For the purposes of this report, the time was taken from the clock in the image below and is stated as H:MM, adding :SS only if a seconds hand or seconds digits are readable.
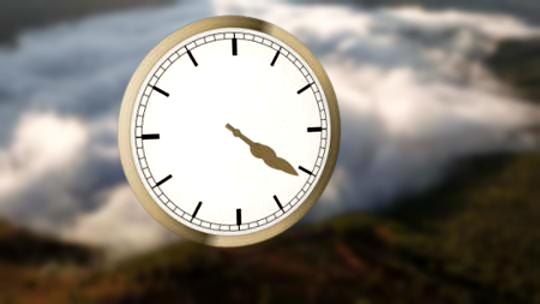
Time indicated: 4:21
